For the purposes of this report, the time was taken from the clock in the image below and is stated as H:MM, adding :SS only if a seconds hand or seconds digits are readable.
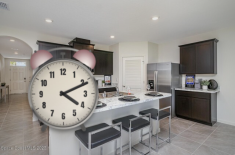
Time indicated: 4:11
